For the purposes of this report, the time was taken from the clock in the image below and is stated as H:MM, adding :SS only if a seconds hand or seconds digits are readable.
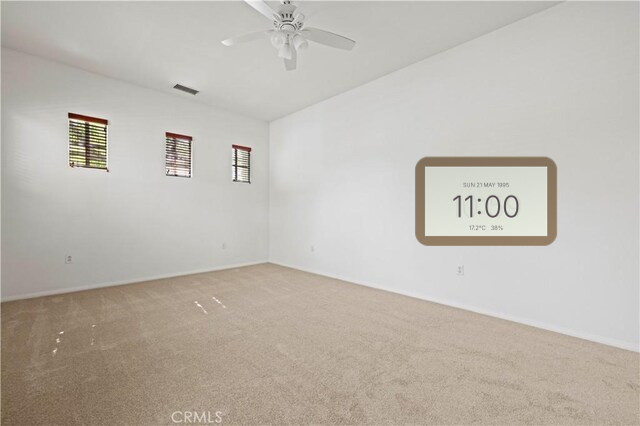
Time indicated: 11:00
